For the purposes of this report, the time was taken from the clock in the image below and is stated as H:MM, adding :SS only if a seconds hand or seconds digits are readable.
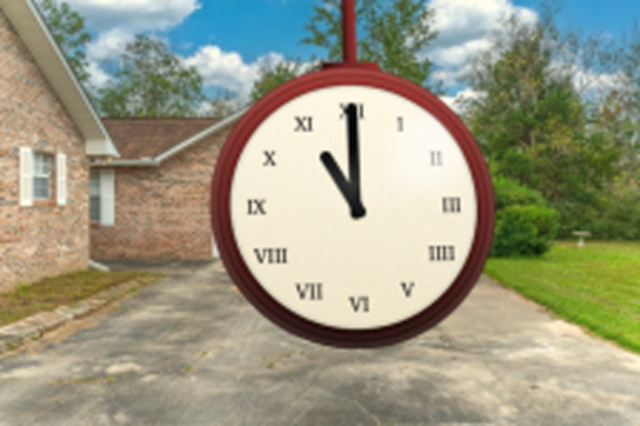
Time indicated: 11:00
